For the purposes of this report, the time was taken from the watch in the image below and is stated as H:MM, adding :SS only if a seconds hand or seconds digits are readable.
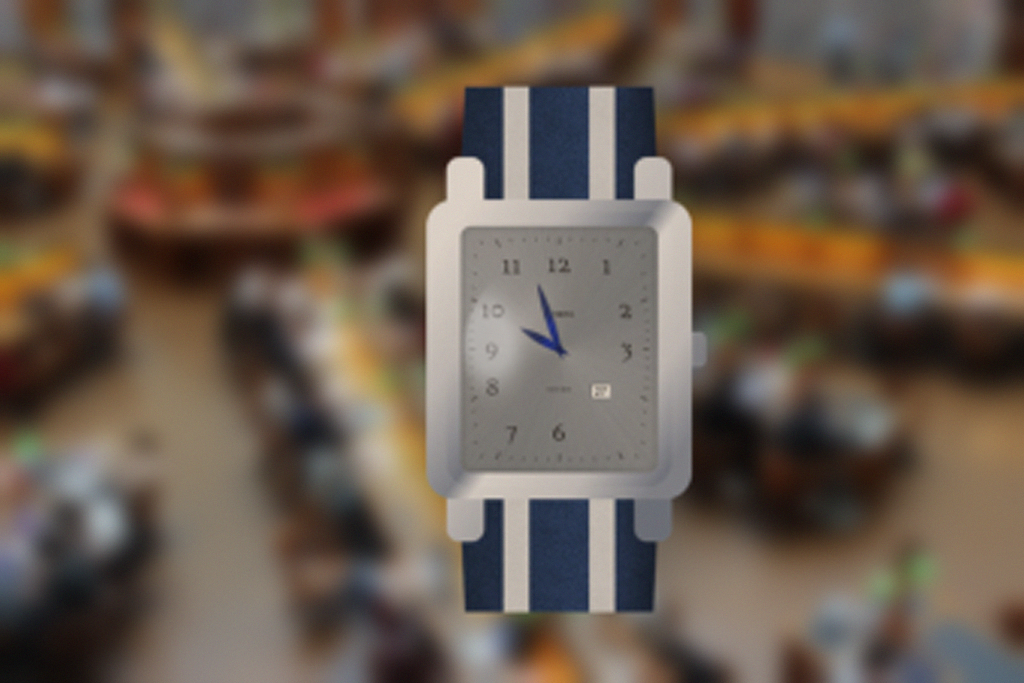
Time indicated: 9:57
